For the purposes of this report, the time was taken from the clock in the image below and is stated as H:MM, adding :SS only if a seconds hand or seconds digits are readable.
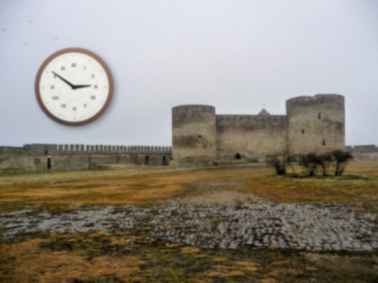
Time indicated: 2:51
